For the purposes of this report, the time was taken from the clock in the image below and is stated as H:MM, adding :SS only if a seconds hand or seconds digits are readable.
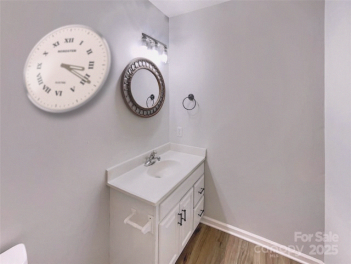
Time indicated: 3:20
